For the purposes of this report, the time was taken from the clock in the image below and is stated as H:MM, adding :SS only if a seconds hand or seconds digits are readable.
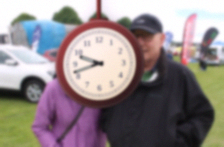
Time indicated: 9:42
